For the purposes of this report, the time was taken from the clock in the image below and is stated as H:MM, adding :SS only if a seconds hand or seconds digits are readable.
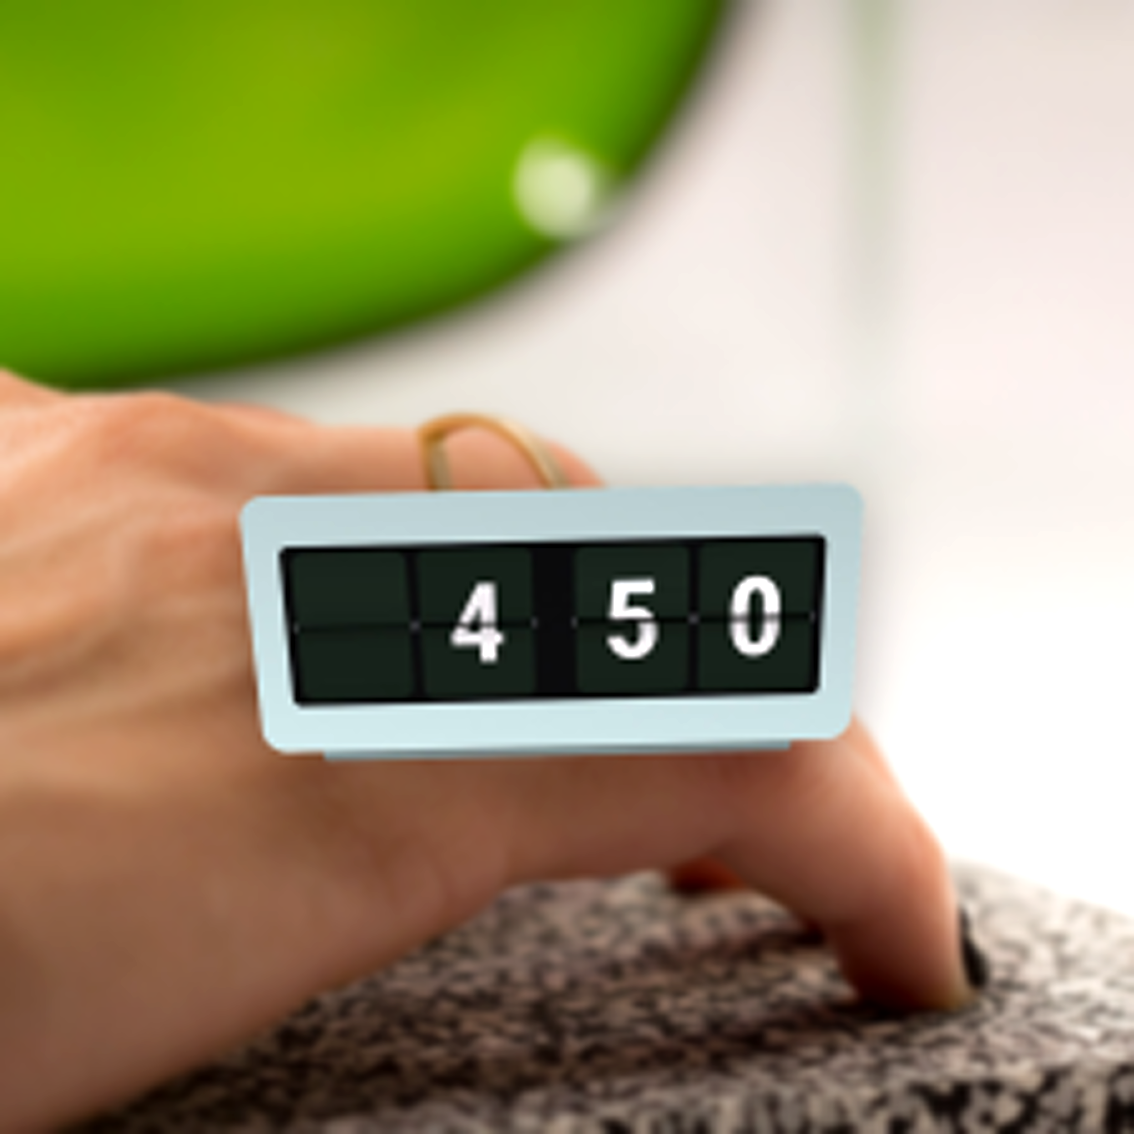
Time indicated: 4:50
